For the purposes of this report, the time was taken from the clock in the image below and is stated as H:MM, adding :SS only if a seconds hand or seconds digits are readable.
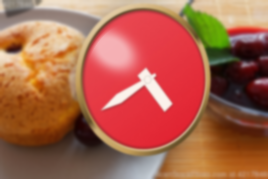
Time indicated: 4:40
